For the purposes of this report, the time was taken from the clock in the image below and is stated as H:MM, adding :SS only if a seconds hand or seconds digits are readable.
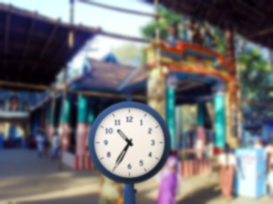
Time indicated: 10:35
